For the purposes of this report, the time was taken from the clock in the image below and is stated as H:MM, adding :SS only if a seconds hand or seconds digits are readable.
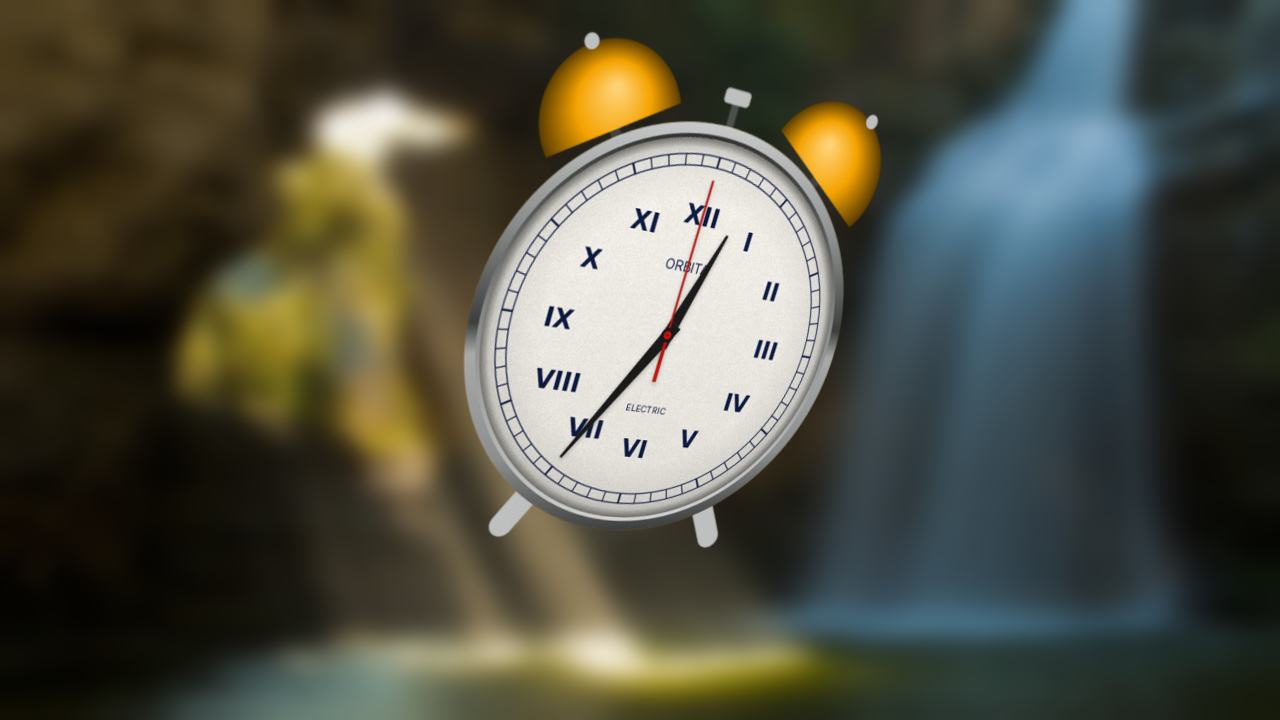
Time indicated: 12:35:00
